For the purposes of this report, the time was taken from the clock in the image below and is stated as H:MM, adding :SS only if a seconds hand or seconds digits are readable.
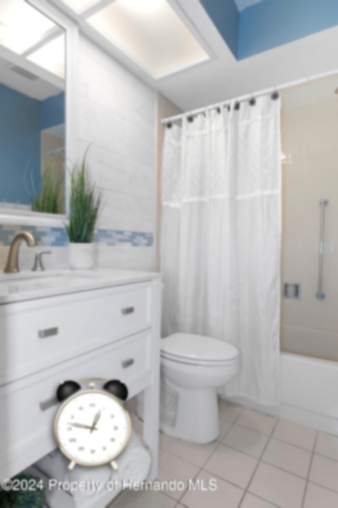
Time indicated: 12:47
